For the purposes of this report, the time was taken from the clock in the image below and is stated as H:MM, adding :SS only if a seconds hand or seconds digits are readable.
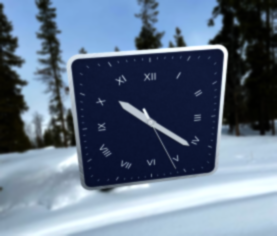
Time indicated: 10:21:26
